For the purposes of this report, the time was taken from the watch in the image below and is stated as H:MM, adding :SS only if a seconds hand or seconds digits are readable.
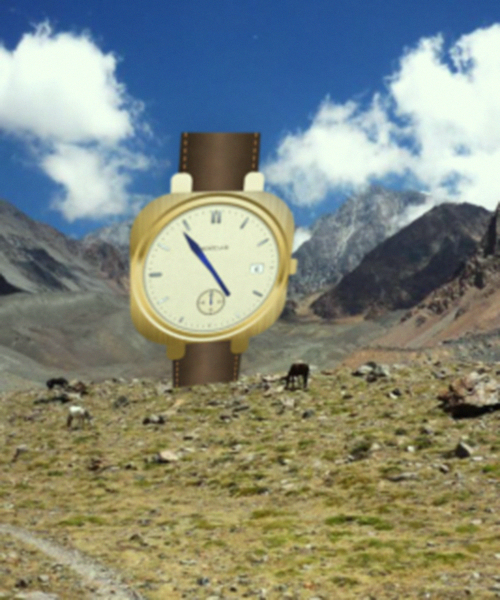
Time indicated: 4:54
